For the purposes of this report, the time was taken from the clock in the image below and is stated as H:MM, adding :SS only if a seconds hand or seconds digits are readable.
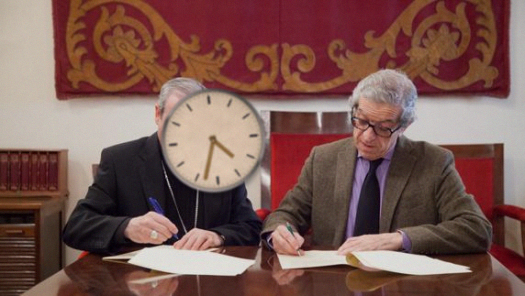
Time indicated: 4:33
